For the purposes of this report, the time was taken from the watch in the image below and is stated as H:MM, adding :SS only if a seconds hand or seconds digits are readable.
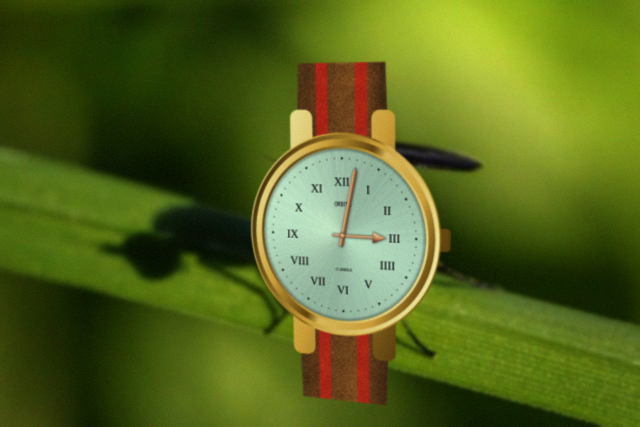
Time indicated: 3:02
